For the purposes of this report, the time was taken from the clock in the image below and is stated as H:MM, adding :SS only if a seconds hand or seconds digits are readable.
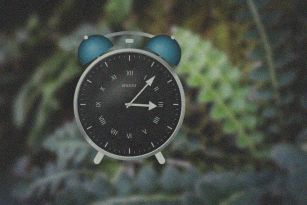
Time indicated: 3:07
